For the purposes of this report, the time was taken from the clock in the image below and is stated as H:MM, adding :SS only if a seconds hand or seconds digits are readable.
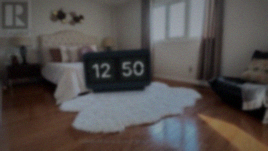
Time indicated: 12:50
